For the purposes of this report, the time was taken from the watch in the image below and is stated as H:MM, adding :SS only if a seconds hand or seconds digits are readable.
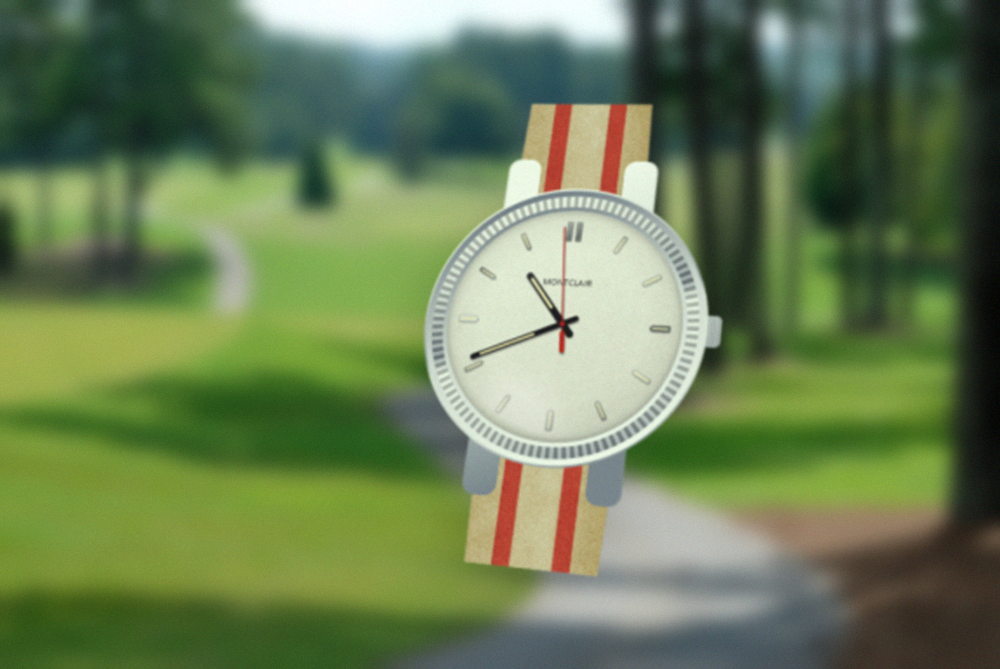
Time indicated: 10:40:59
